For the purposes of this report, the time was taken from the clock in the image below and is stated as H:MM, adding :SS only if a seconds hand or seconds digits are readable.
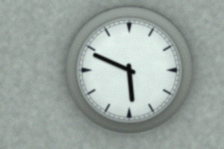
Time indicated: 5:49
